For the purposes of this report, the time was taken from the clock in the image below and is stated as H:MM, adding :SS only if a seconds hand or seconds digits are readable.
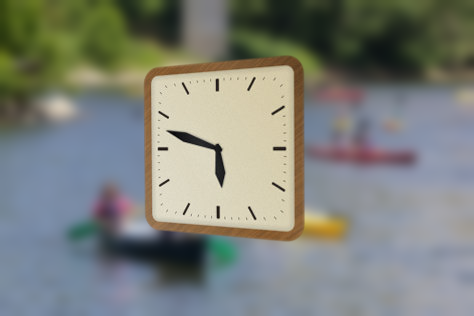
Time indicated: 5:48
